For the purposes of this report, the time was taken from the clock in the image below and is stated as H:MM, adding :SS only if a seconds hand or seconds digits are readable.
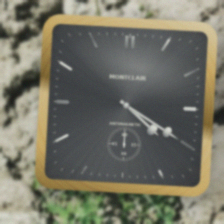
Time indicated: 4:20
